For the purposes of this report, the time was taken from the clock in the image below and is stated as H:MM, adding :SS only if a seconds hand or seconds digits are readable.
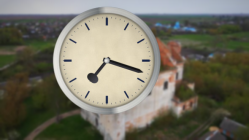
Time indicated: 7:18
